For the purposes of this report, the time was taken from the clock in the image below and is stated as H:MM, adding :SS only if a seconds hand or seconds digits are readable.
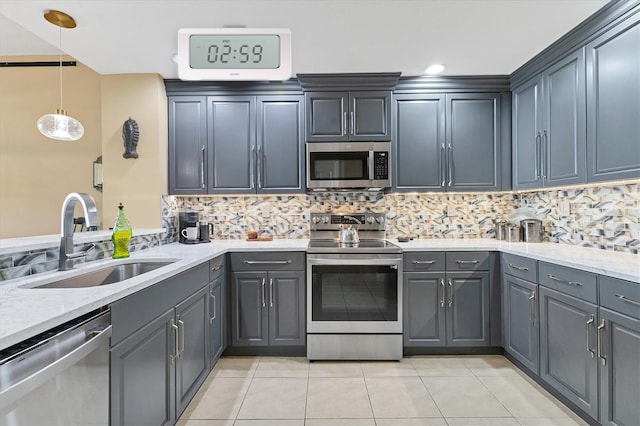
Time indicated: 2:59
